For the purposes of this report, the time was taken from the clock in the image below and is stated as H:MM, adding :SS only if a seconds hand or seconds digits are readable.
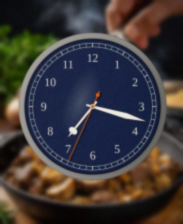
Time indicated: 7:17:34
